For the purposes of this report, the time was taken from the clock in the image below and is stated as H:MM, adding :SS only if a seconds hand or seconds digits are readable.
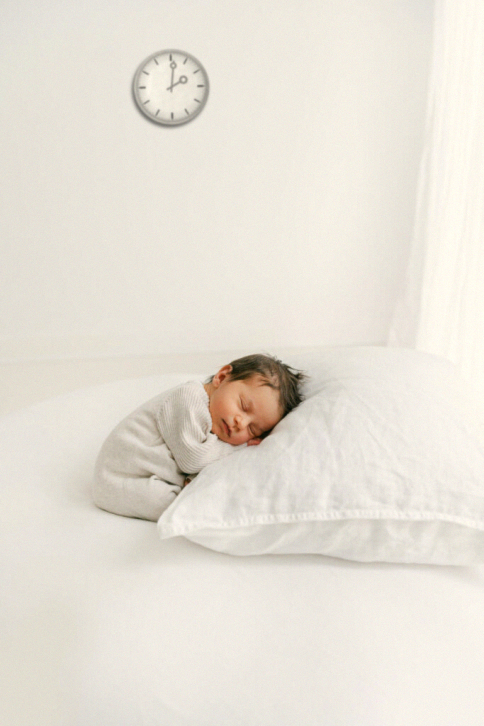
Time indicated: 2:01
